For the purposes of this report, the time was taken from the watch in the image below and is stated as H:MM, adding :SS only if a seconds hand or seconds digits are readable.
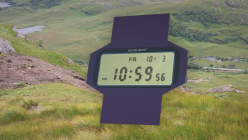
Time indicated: 10:59:56
